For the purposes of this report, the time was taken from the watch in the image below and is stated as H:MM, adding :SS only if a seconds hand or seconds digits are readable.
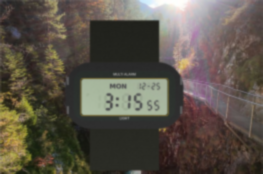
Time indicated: 3:15:55
